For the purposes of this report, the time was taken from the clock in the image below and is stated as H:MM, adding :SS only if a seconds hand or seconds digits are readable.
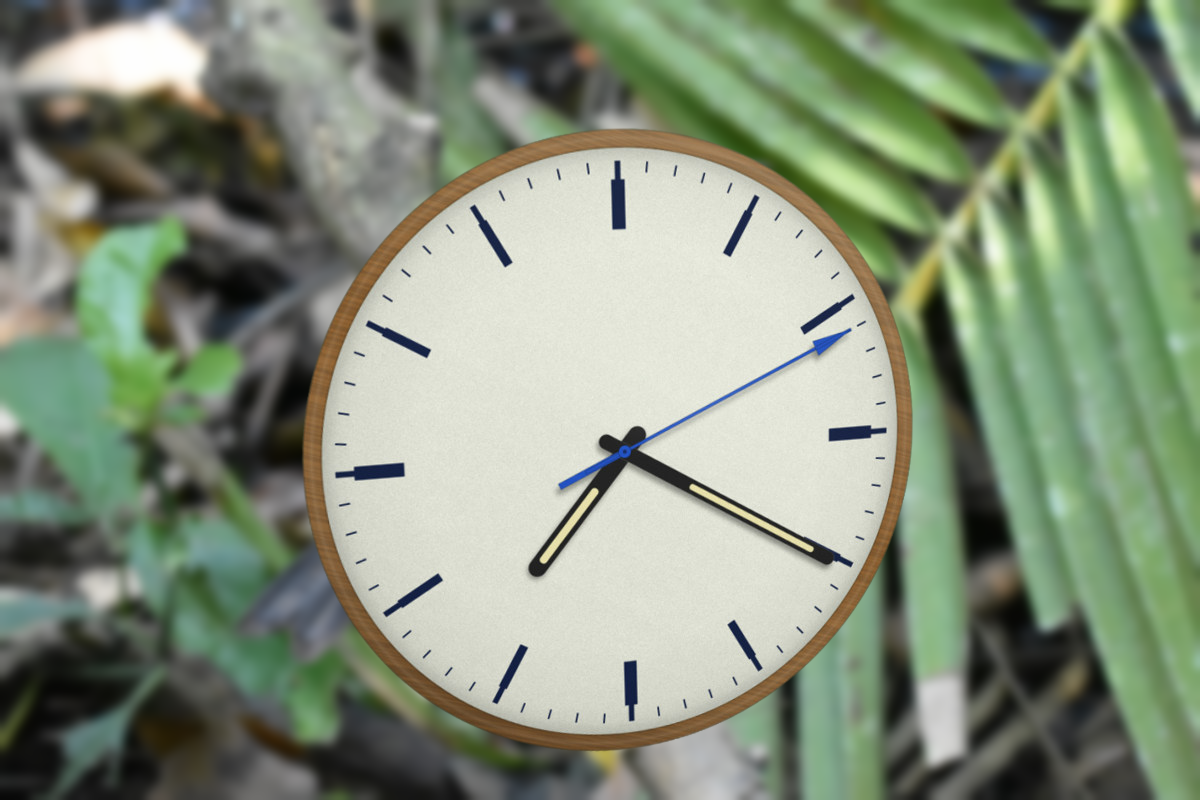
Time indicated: 7:20:11
